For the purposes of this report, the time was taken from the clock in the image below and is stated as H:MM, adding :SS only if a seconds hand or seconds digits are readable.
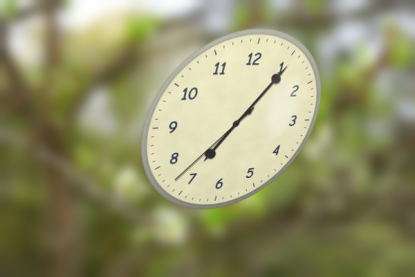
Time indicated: 7:05:37
